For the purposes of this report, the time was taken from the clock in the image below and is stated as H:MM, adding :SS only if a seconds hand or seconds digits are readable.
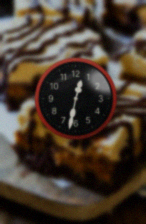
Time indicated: 12:32
